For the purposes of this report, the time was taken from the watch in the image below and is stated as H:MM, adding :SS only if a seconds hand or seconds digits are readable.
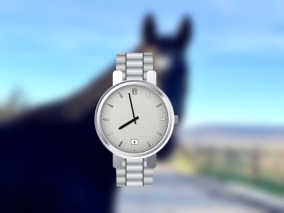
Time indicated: 7:58
